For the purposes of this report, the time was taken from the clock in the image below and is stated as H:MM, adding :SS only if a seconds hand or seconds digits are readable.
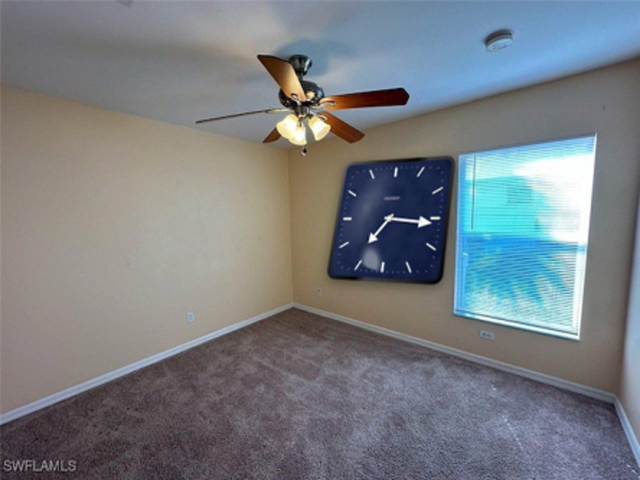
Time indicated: 7:16
